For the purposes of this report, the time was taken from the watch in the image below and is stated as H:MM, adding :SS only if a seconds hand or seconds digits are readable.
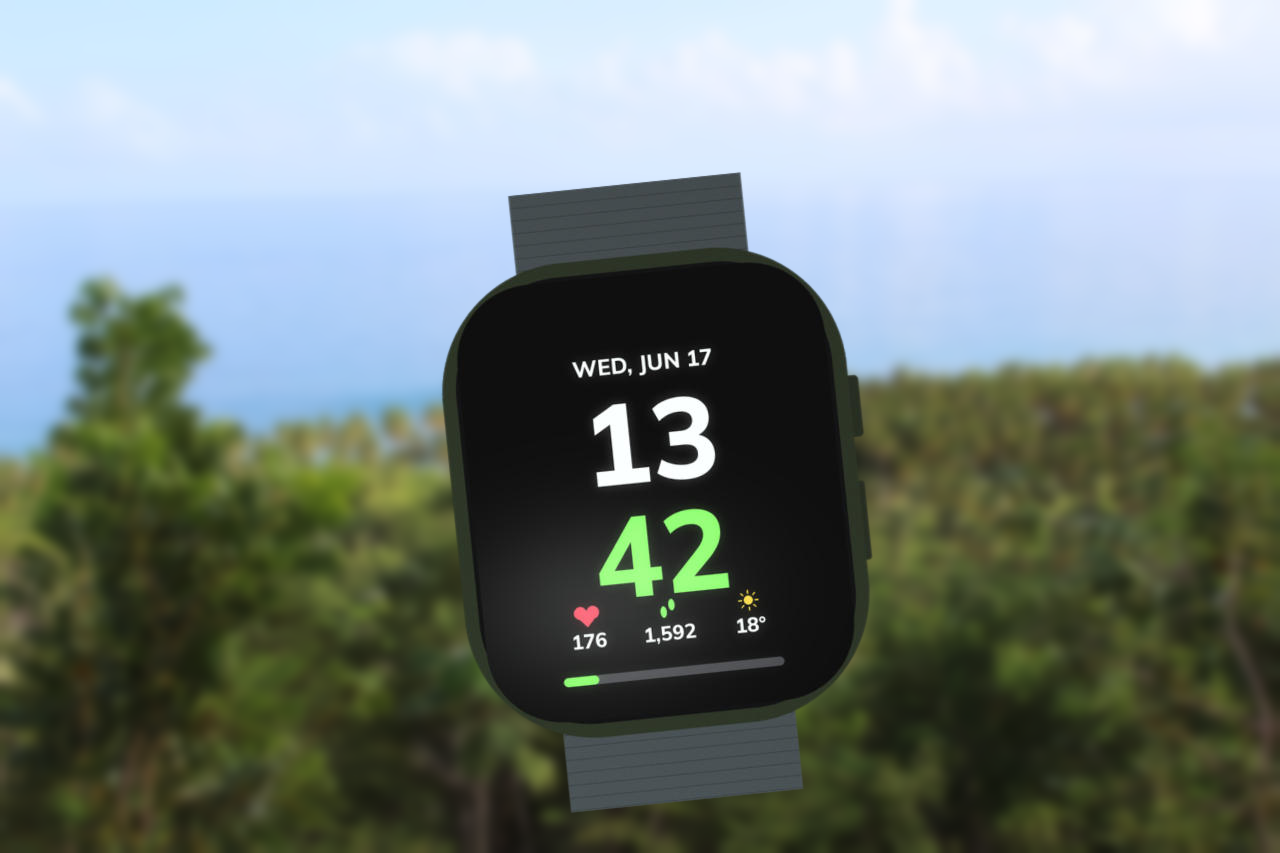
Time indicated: 13:42
